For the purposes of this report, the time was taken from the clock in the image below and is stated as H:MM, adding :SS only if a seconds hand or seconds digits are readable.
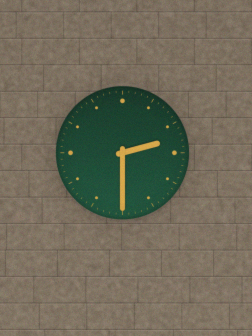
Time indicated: 2:30
